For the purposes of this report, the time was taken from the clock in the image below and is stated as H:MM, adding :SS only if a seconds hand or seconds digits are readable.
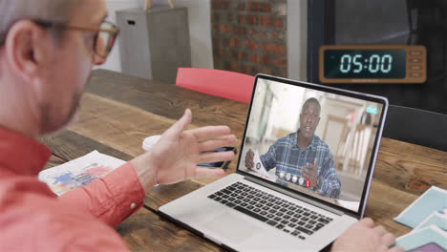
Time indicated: 5:00
